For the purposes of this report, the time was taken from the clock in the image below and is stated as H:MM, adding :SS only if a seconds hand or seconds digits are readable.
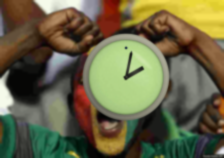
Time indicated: 2:02
